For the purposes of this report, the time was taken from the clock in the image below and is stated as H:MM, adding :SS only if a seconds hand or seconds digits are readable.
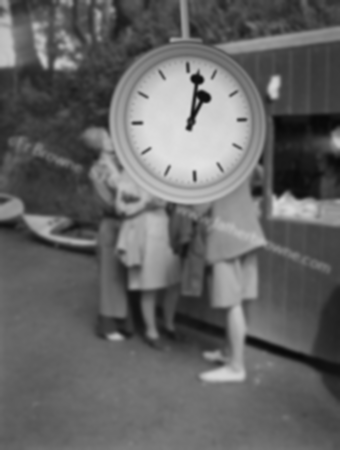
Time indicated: 1:02
